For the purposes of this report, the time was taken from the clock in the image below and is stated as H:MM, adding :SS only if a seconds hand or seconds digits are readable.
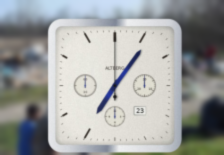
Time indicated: 7:06
